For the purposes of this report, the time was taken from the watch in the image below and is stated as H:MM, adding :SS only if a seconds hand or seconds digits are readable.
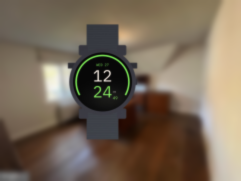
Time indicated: 12:24
